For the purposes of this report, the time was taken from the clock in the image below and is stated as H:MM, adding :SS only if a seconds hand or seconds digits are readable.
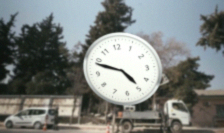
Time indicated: 4:49
